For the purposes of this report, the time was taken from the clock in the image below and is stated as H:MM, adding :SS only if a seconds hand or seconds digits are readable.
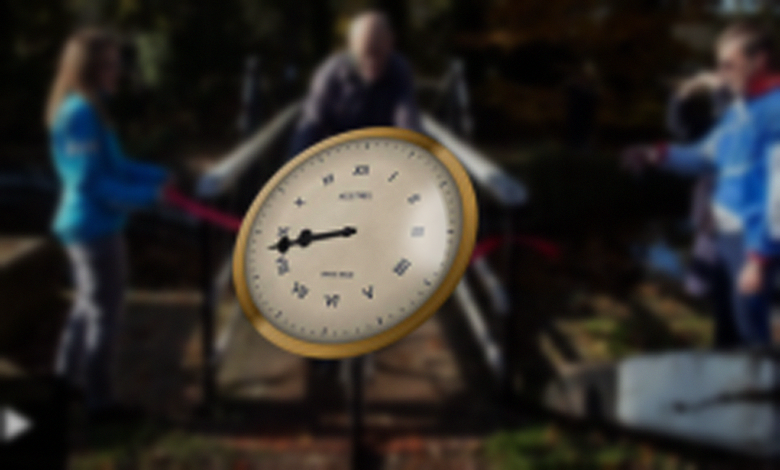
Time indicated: 8:43
